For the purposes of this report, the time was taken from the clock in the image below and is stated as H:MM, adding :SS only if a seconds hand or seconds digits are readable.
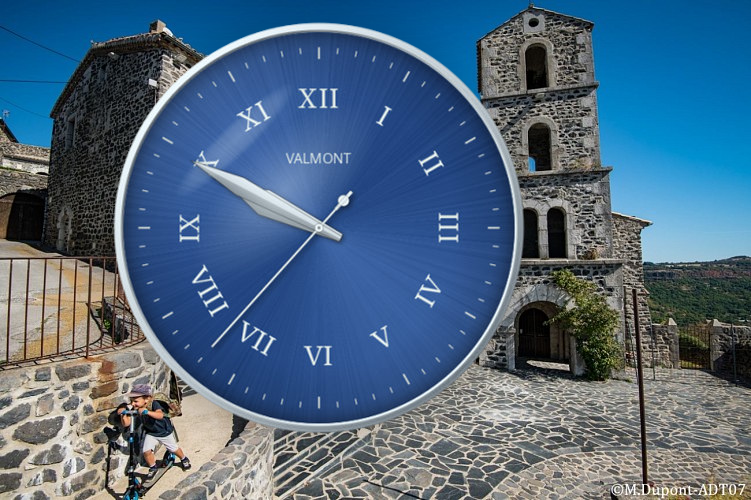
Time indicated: 9:49:37
